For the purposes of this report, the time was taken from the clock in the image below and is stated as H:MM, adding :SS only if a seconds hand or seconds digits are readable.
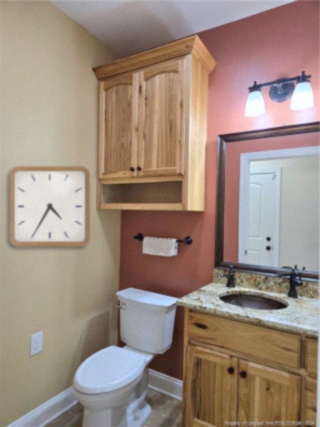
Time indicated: 4:35
